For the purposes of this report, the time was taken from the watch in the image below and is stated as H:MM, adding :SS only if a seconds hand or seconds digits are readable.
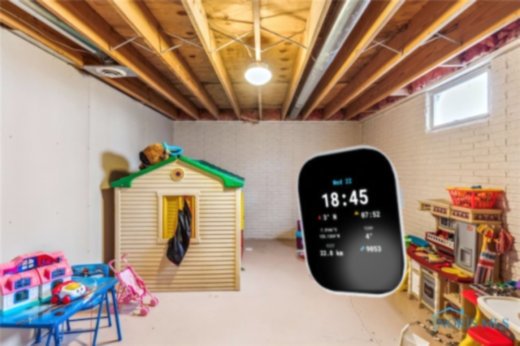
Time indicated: 18:45
